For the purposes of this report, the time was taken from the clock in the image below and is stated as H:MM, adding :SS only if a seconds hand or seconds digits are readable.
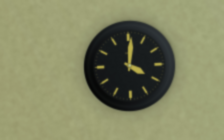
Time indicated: 4:01
